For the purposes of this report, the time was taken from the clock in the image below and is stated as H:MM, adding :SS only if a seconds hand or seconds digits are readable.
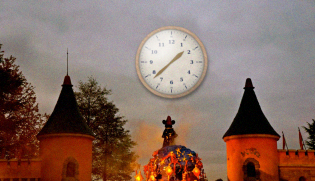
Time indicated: 1:38
